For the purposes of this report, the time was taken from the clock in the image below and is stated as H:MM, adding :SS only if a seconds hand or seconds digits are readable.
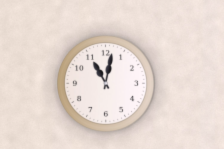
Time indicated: 11:02
